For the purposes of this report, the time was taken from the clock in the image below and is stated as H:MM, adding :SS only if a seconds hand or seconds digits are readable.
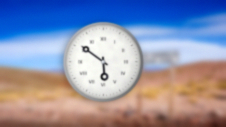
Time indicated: 5:51
